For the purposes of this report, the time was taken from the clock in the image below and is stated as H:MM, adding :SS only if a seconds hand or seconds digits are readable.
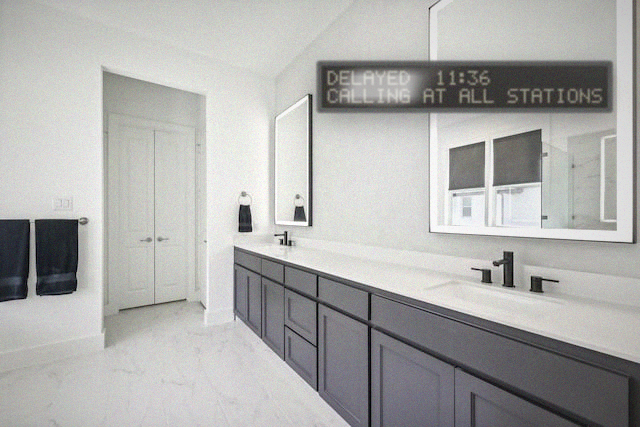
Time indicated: 11:36
